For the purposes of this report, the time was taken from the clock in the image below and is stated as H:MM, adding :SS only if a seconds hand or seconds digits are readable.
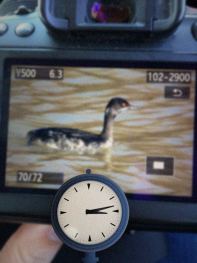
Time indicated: 3:13
